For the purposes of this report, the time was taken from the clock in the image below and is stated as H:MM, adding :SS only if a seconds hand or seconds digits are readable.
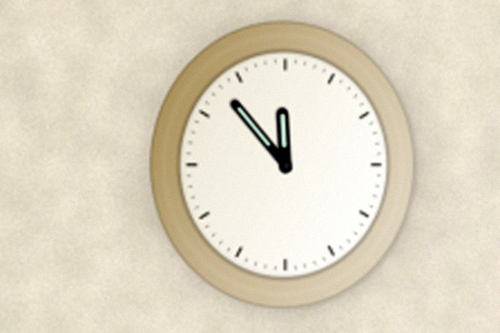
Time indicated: 11:53
